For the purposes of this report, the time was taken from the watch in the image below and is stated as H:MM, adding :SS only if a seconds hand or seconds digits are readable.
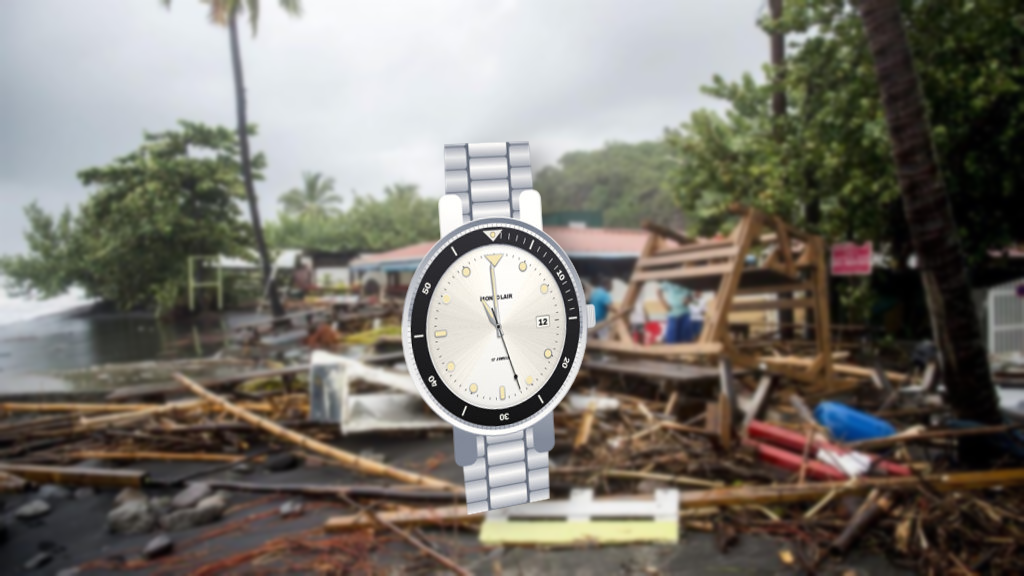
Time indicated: 10:59:27
